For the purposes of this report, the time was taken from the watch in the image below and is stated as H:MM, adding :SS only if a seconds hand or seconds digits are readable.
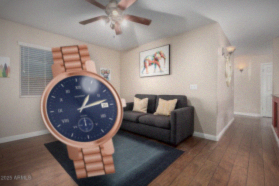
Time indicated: 1:13
